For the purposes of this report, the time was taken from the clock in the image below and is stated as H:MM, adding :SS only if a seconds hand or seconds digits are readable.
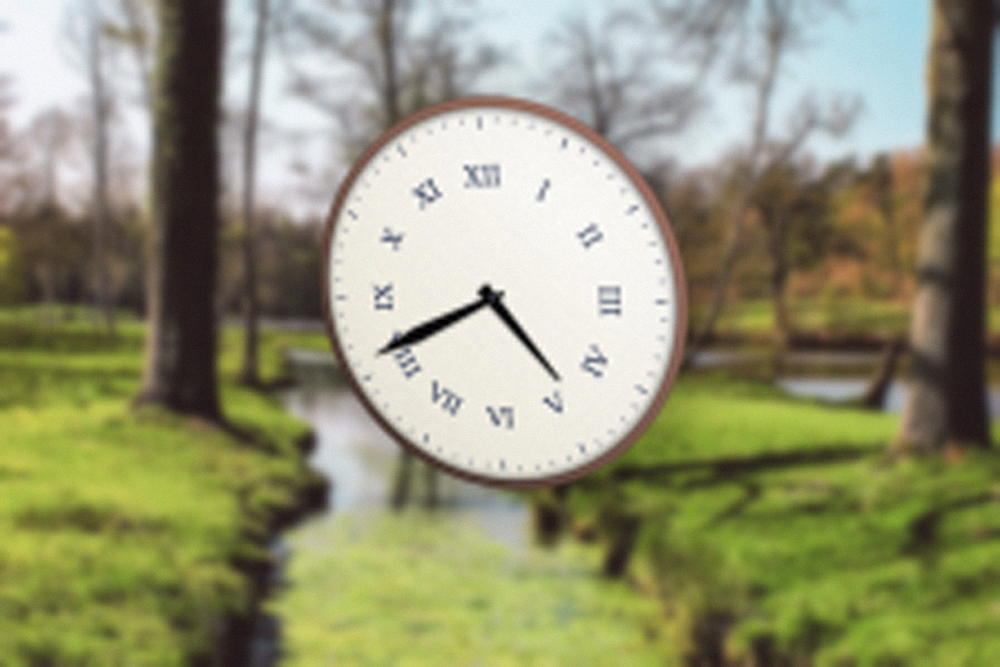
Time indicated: 4:41
